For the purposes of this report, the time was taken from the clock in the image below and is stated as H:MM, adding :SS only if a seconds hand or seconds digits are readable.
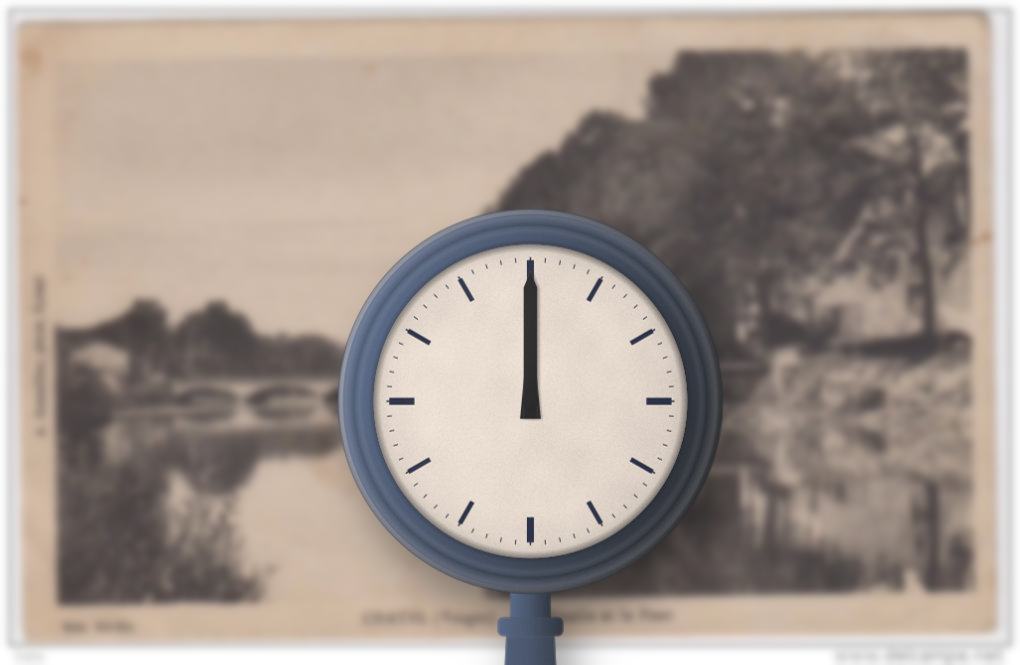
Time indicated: 12:00
